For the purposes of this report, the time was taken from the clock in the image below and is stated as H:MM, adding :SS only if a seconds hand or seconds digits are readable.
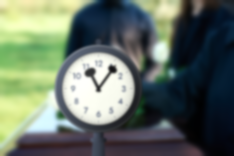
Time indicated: 11:06
